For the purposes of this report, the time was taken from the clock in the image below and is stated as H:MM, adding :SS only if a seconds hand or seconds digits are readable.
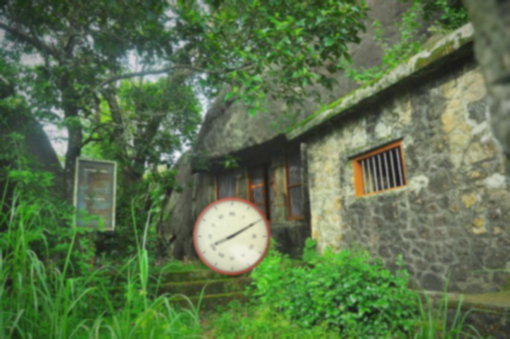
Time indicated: 8:10
